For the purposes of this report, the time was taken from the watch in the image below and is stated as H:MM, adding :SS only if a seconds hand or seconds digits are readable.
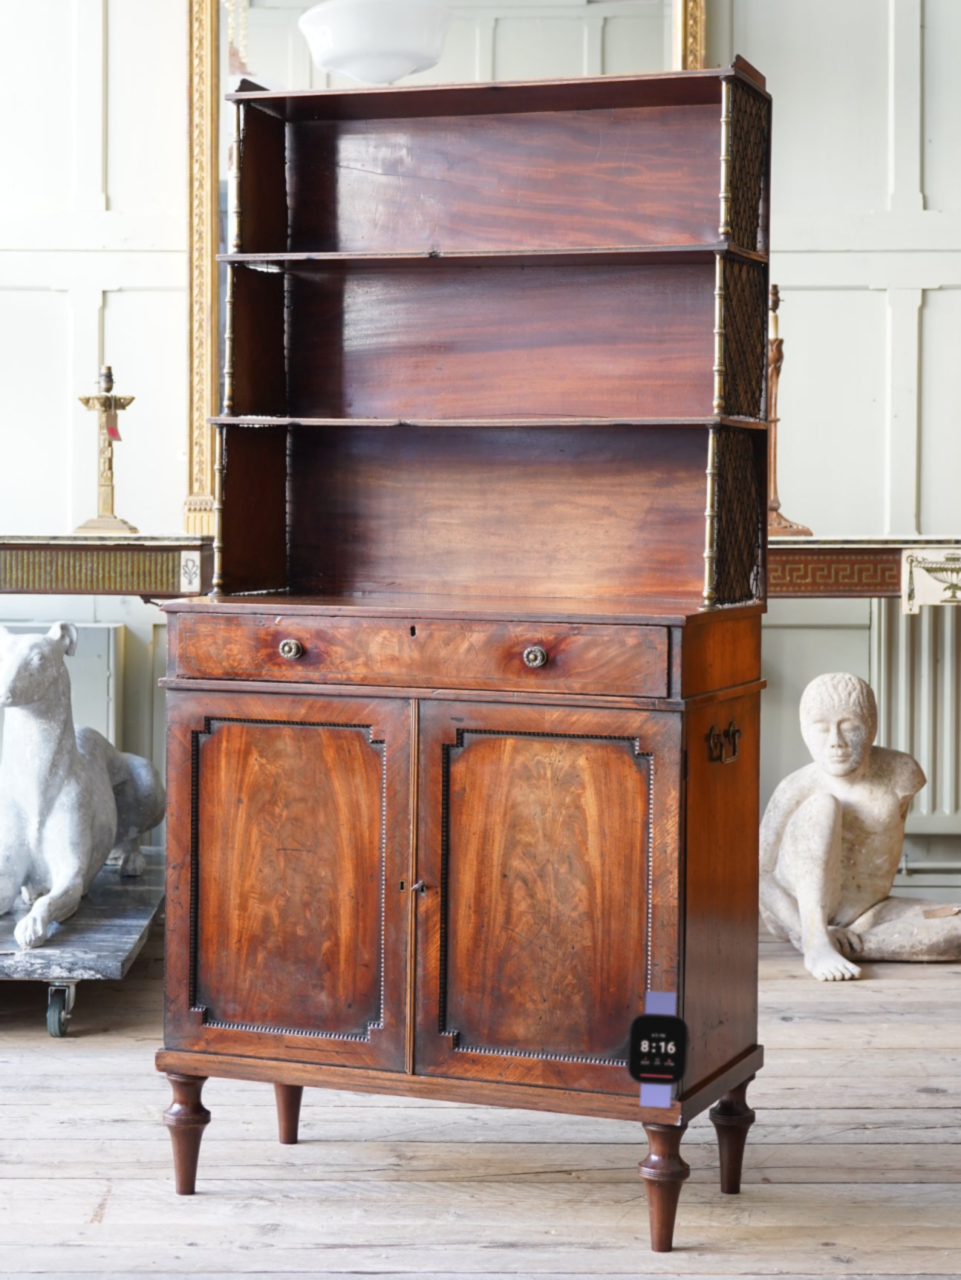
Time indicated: 8:16
